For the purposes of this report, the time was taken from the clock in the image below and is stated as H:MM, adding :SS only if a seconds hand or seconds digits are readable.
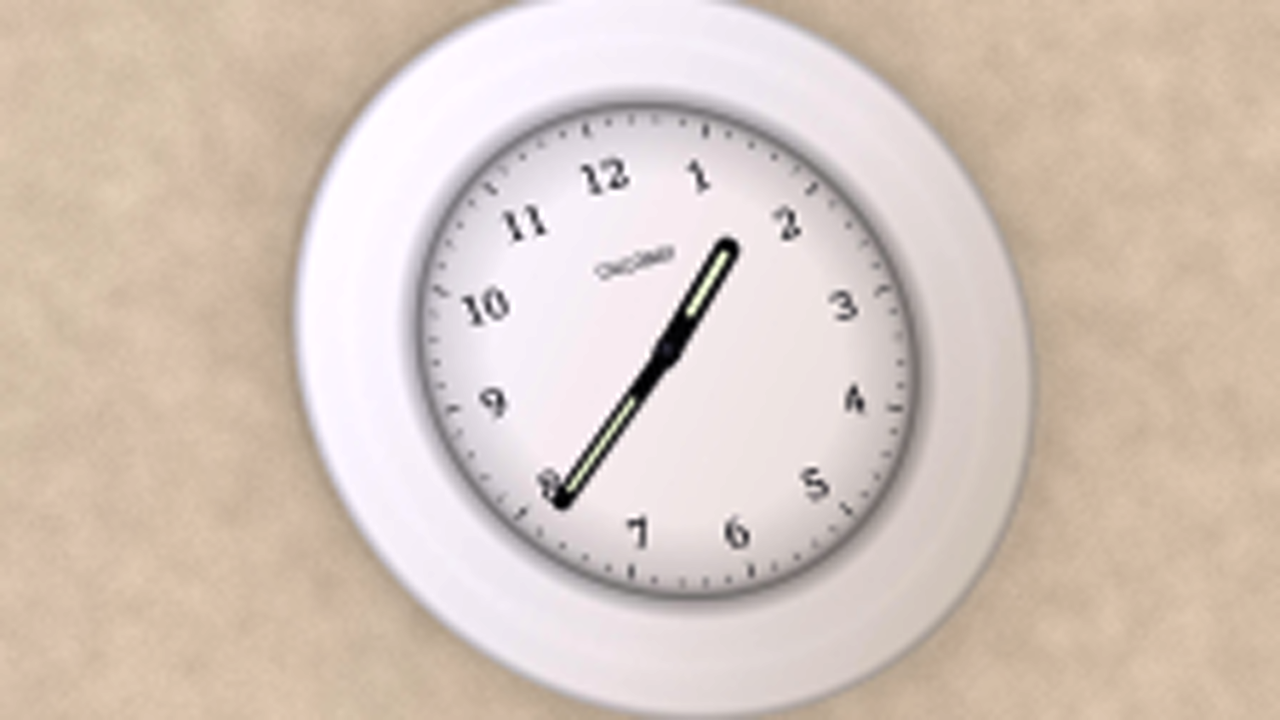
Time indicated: 1:39
